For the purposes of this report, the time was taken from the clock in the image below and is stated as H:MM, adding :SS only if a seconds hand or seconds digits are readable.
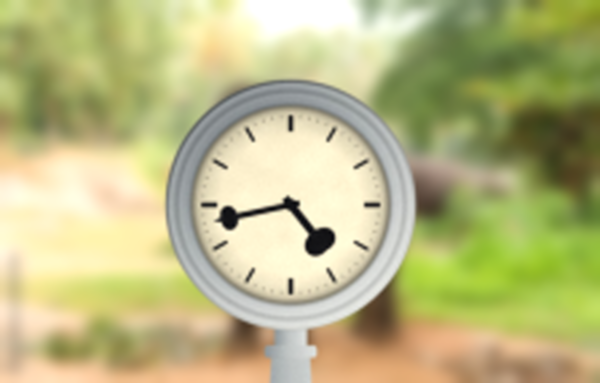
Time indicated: 4:43
